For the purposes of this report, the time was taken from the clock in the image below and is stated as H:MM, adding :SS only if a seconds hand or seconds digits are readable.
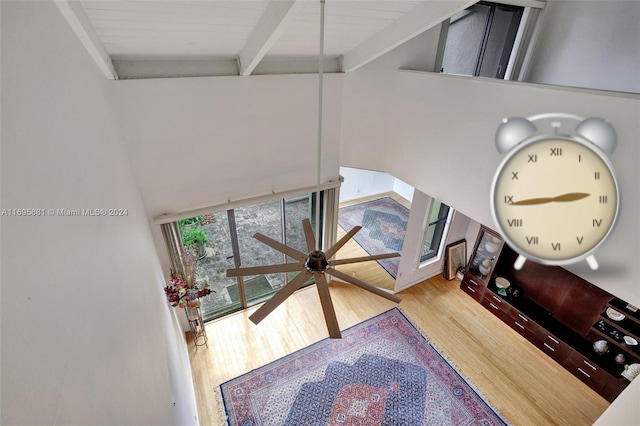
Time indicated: 2:44
